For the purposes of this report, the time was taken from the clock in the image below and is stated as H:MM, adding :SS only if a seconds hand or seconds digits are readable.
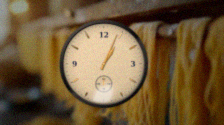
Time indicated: 1:04
